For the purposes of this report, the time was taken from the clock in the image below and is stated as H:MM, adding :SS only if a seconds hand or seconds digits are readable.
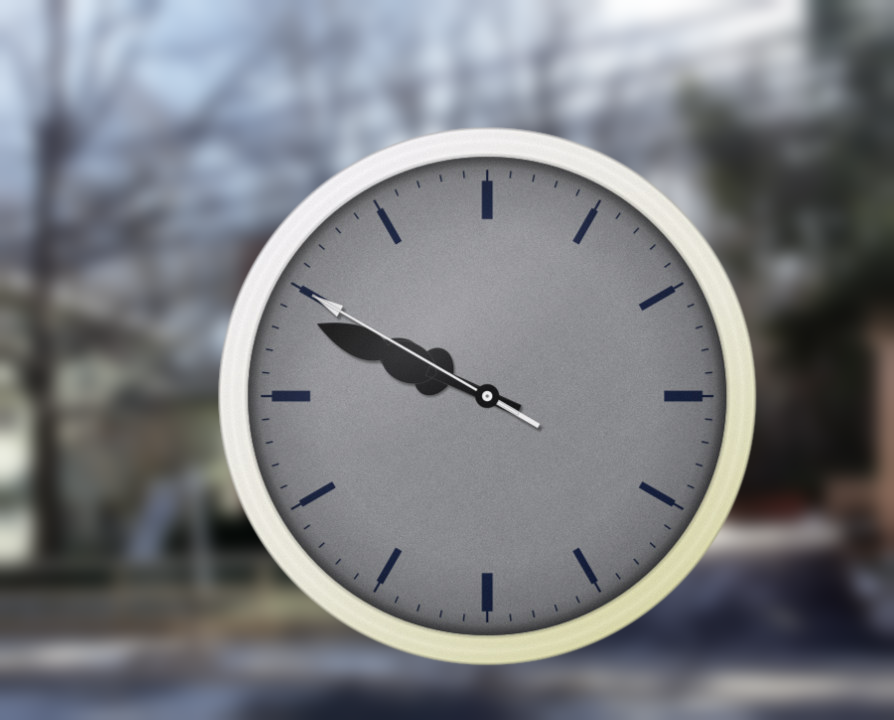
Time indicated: 9:48:50
